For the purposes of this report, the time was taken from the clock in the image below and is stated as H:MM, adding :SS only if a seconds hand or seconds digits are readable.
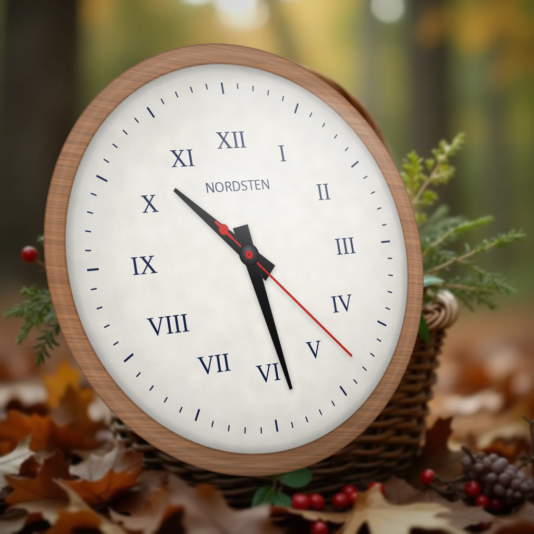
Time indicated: 10:28:23
